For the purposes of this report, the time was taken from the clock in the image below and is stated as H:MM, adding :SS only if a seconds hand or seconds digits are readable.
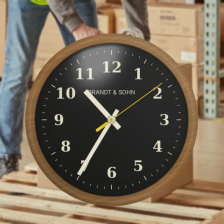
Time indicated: 10:35:09
